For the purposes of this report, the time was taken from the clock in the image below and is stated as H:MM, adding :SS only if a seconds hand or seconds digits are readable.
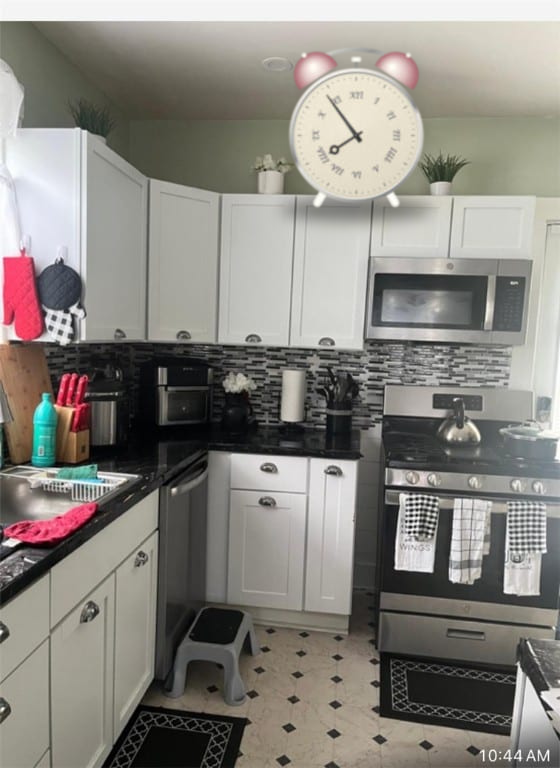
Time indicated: 7:54
